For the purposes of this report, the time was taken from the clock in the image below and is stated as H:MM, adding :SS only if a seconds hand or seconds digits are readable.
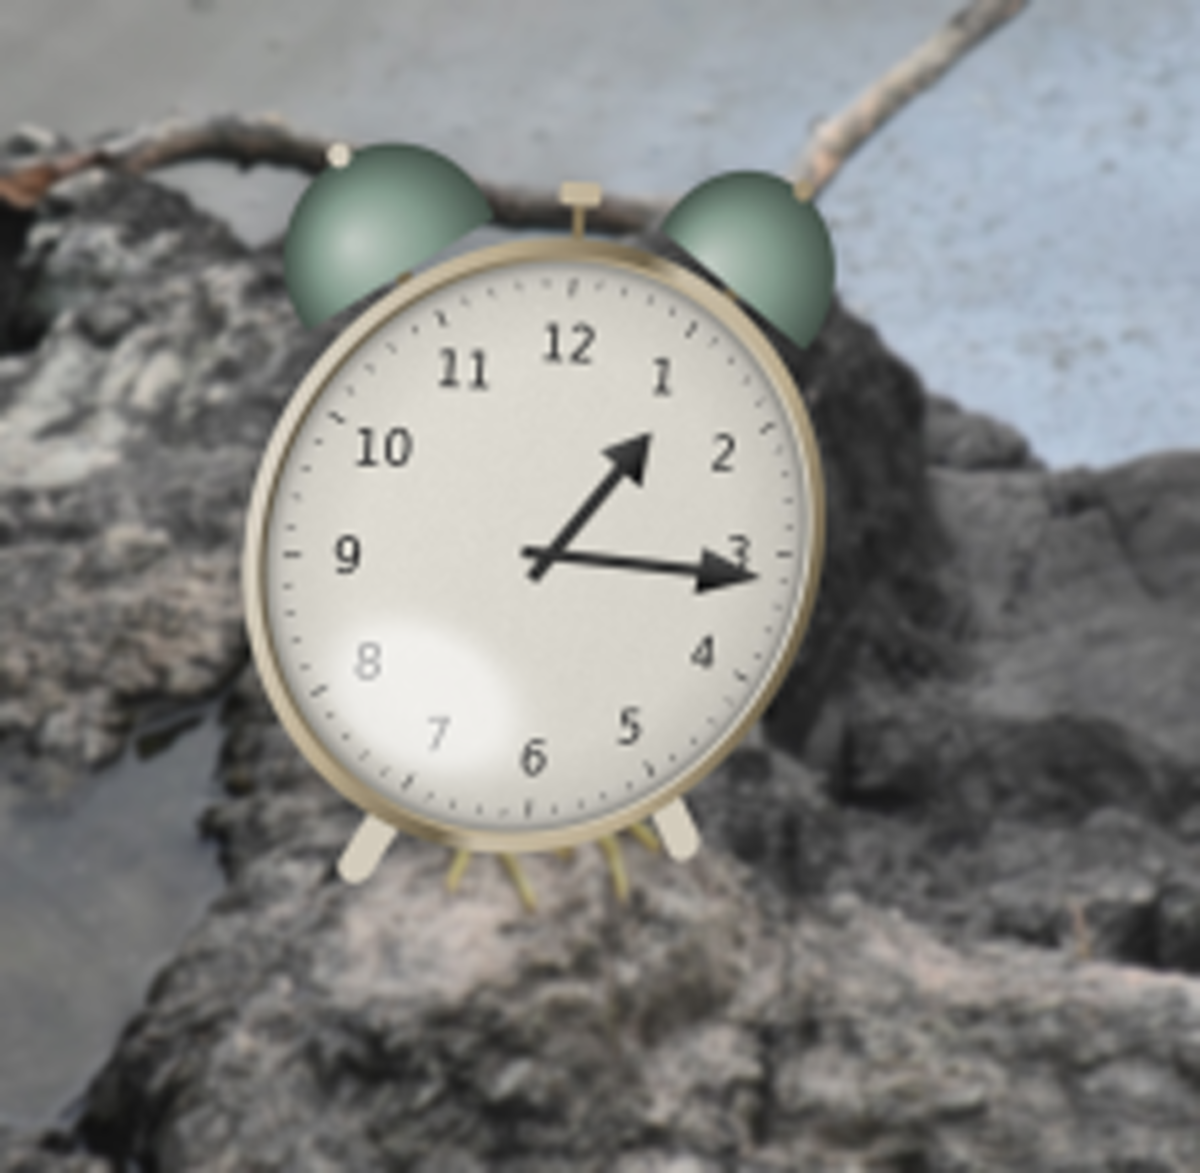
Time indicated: 1:16
